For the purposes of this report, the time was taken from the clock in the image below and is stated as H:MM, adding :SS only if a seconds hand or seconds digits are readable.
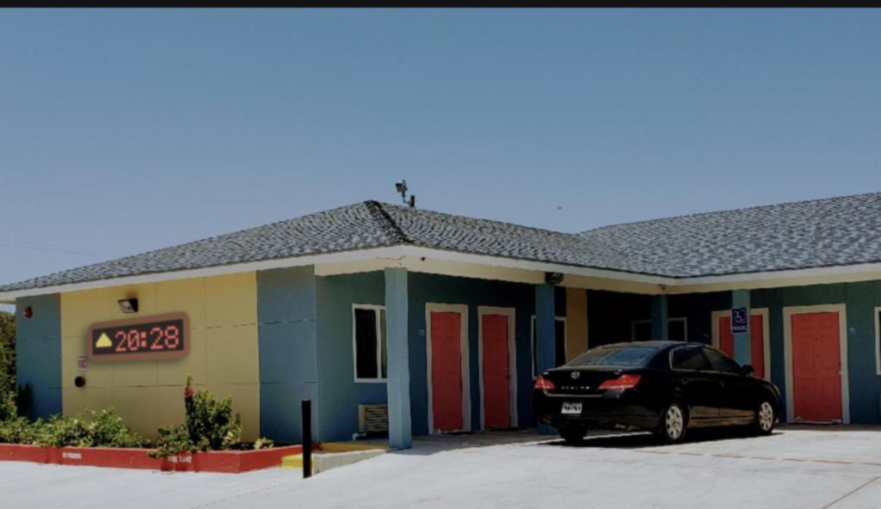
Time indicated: 20:28
